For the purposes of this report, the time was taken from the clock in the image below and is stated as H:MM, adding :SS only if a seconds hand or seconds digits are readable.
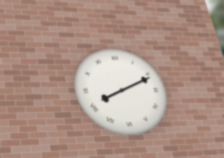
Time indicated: 8:11
